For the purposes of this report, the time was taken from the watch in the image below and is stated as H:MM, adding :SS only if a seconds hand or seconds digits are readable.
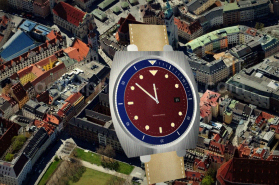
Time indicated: 11:52
